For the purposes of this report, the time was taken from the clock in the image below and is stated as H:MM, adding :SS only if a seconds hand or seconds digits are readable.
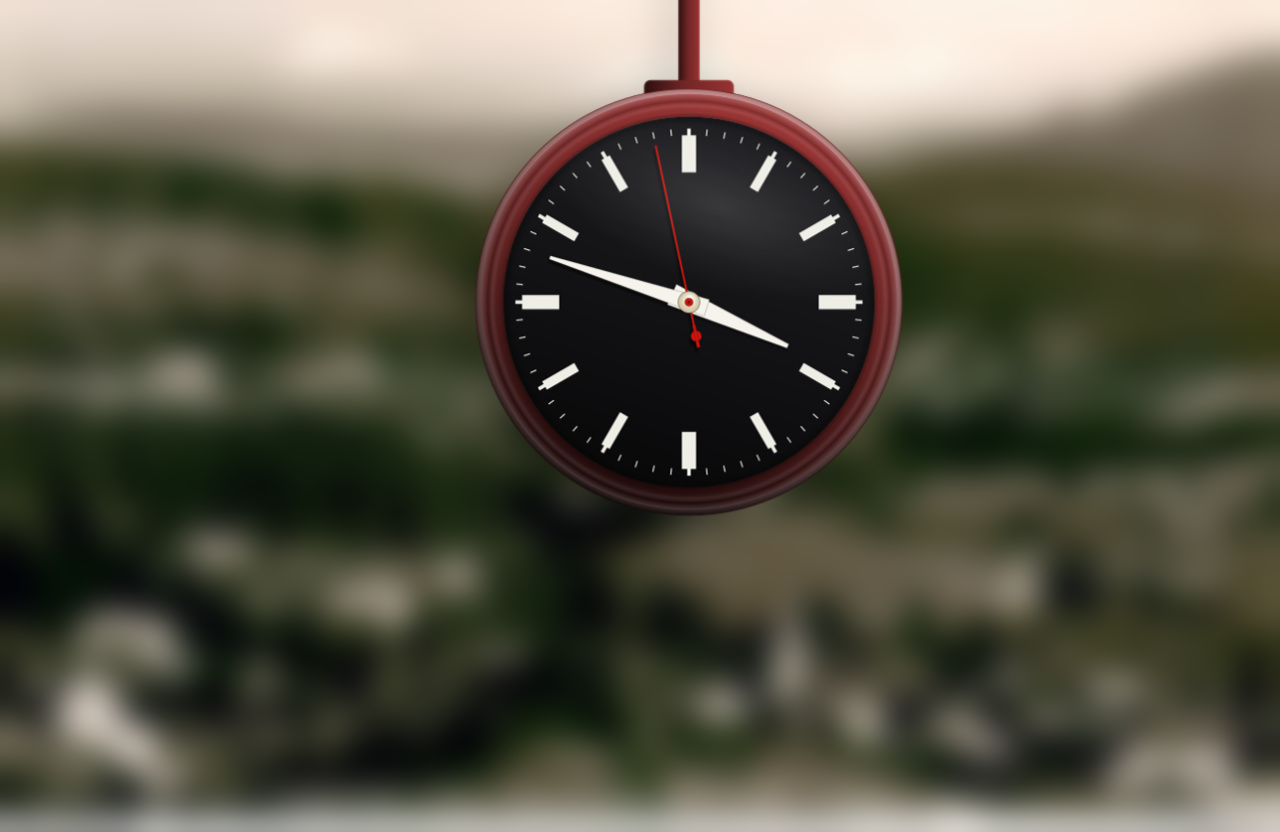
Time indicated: 3:47:58
